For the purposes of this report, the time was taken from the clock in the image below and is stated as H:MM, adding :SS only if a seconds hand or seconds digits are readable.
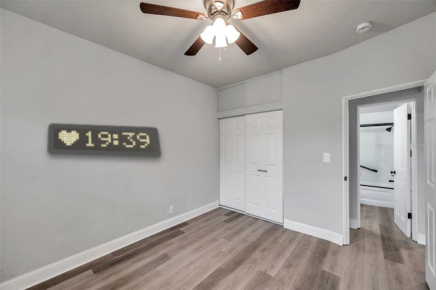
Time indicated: 19:39
